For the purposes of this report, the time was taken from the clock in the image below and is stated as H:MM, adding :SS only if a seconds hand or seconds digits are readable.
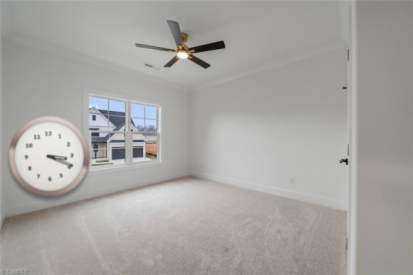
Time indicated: 3:19
